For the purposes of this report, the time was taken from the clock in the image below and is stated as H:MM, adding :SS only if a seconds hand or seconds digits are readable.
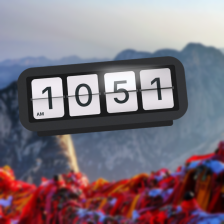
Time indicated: 10:51
